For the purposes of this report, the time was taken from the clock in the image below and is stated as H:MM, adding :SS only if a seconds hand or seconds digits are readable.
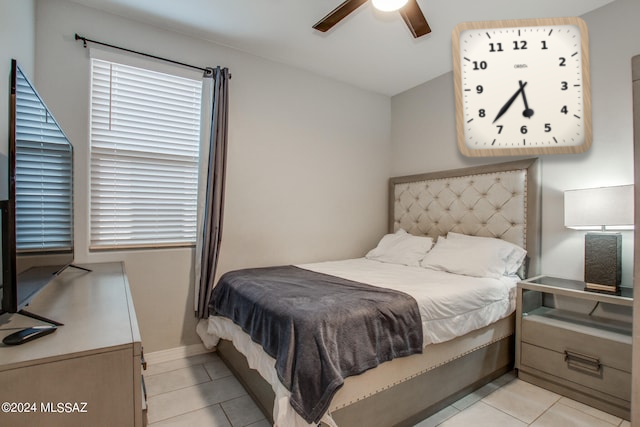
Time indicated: 5:37
